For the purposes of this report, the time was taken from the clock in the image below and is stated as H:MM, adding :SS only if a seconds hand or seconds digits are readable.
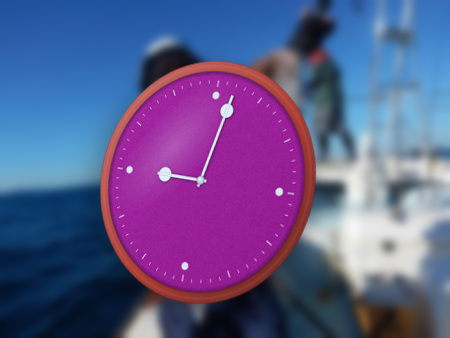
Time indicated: 9:02
